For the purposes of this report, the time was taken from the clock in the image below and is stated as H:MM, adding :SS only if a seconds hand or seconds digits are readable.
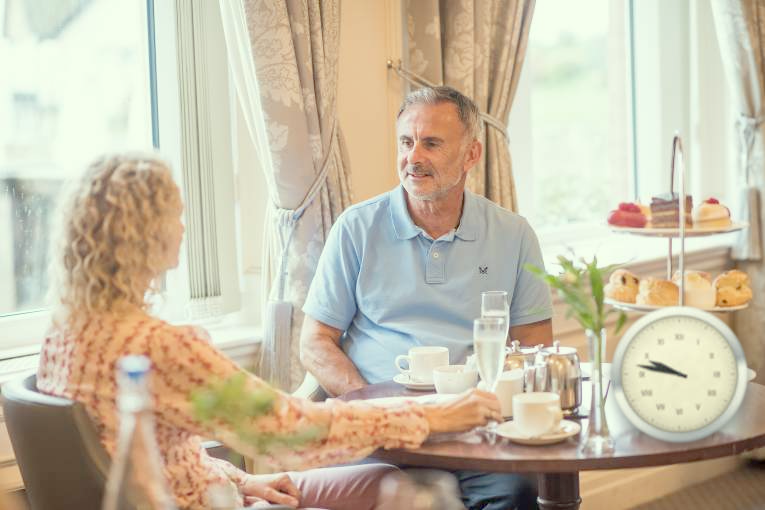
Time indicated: 9:47
